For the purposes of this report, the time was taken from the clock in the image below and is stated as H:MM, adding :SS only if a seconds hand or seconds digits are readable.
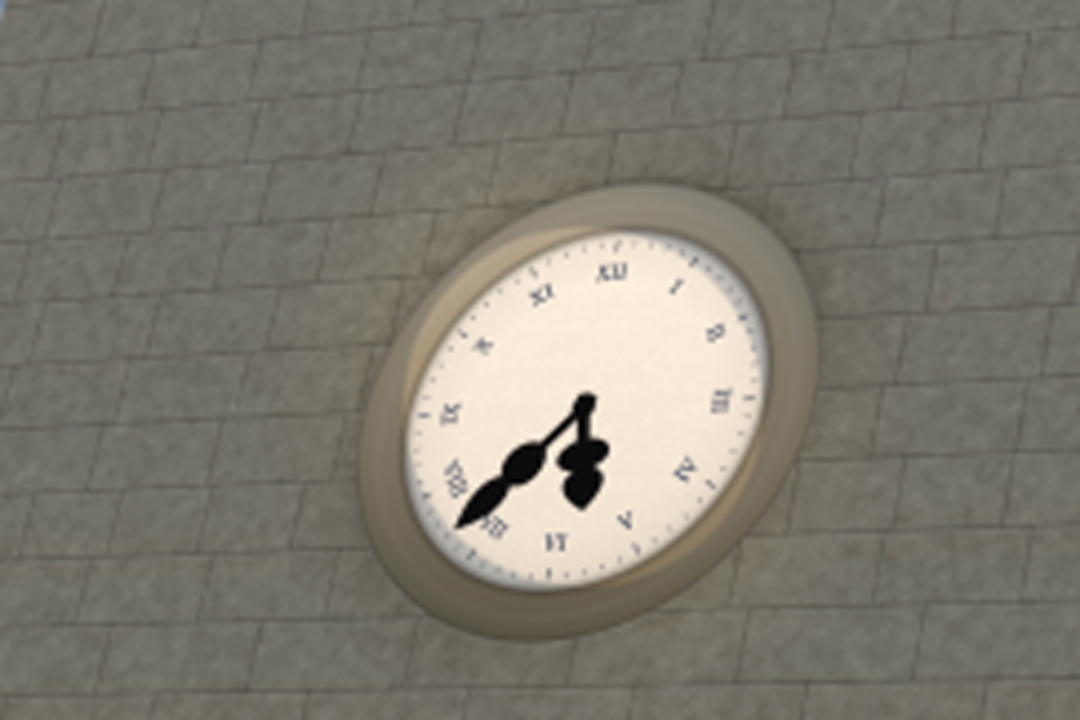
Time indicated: 5:37
